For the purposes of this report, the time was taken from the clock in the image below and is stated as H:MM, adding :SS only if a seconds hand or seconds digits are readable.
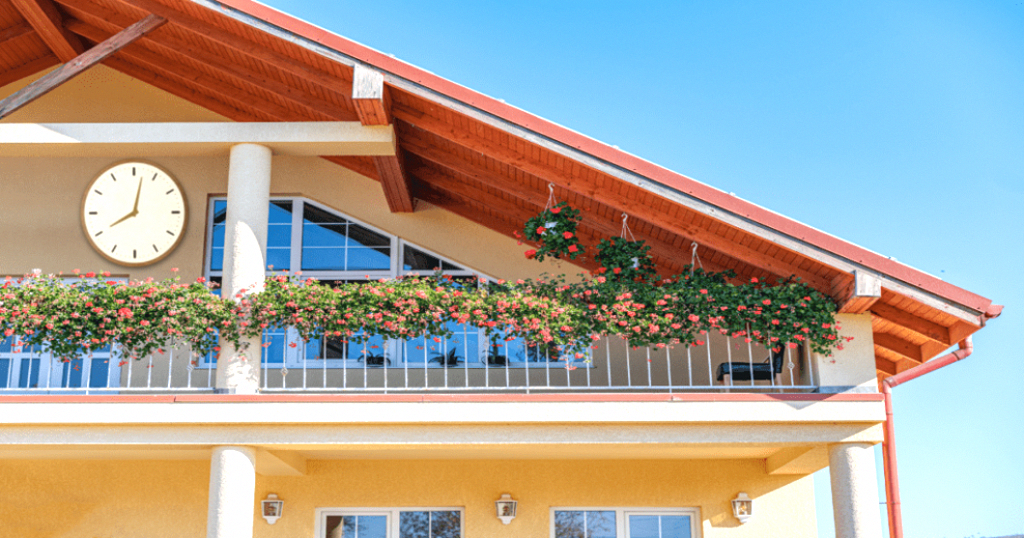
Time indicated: 8:02
